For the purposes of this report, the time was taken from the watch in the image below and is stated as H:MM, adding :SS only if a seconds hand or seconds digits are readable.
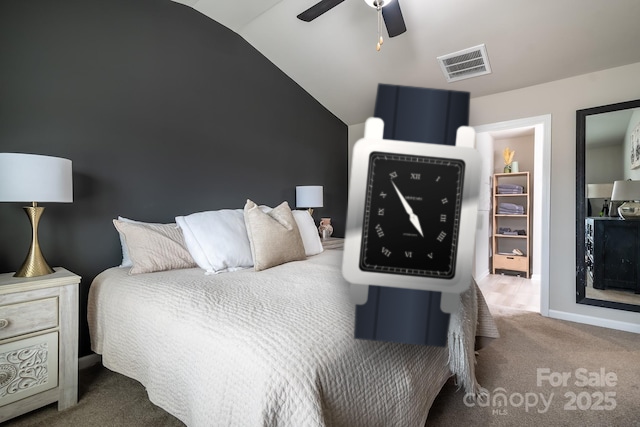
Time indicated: 4:54
